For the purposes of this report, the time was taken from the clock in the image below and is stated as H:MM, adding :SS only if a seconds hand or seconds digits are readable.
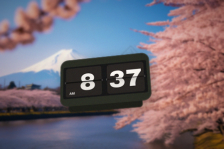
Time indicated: 8:37
